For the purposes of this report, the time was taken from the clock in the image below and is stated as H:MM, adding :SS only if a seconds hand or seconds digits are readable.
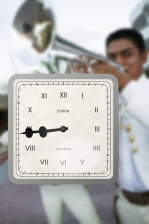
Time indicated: 8:44
